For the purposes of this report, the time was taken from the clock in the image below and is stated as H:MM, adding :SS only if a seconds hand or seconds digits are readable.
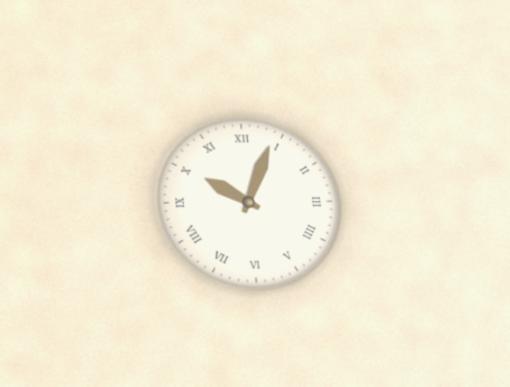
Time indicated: 10:04
